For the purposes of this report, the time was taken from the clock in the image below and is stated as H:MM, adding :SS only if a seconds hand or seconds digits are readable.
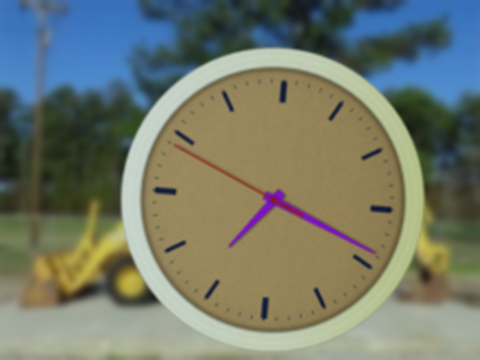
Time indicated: 7:18:49
